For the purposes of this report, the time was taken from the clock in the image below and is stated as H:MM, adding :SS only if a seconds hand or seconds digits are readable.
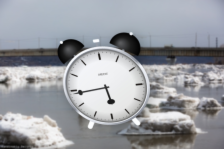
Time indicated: 5:44
